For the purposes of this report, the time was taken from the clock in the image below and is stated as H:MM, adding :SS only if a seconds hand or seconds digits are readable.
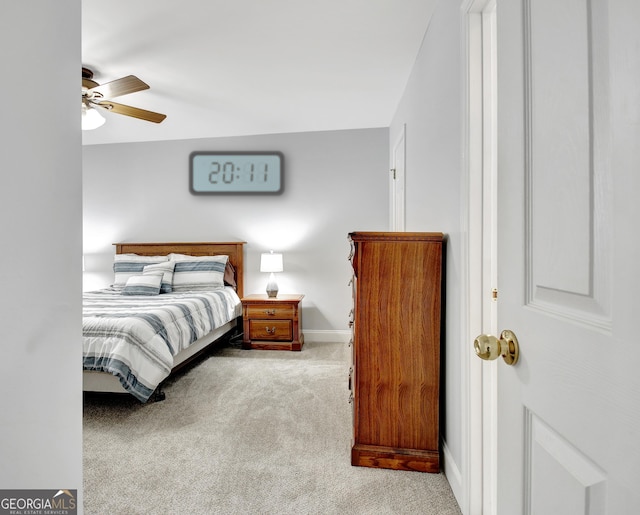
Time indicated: 20:11
